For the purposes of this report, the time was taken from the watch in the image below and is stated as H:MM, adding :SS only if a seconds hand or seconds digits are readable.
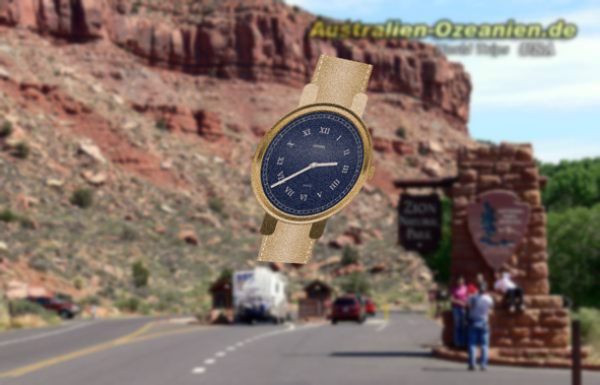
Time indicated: 2:39
